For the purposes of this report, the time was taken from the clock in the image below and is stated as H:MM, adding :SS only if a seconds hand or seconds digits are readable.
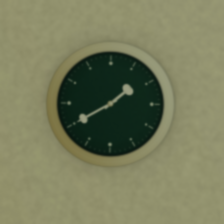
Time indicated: 1:40
